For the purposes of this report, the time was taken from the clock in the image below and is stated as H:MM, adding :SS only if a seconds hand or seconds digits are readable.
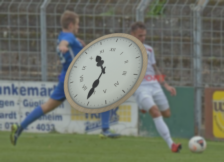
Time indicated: 10:31
